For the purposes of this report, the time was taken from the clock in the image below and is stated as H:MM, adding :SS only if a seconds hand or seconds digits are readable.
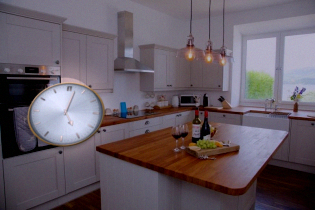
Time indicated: 5:02
